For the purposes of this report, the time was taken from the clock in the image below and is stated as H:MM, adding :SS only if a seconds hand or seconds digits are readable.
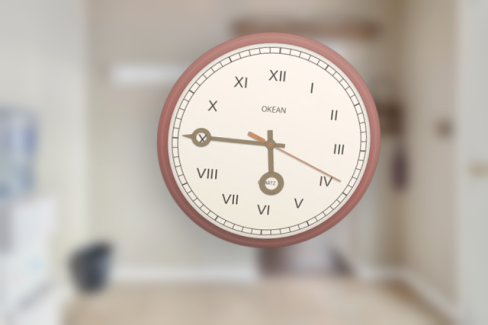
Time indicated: 5:45:19
